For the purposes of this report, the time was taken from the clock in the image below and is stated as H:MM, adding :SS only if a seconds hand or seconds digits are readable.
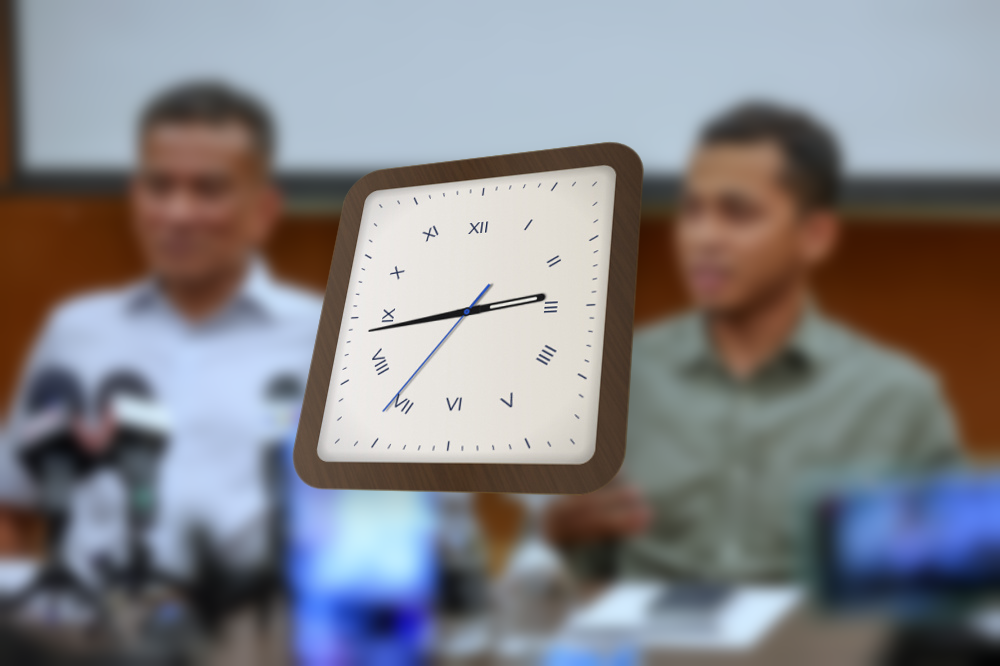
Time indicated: 2:43:36
